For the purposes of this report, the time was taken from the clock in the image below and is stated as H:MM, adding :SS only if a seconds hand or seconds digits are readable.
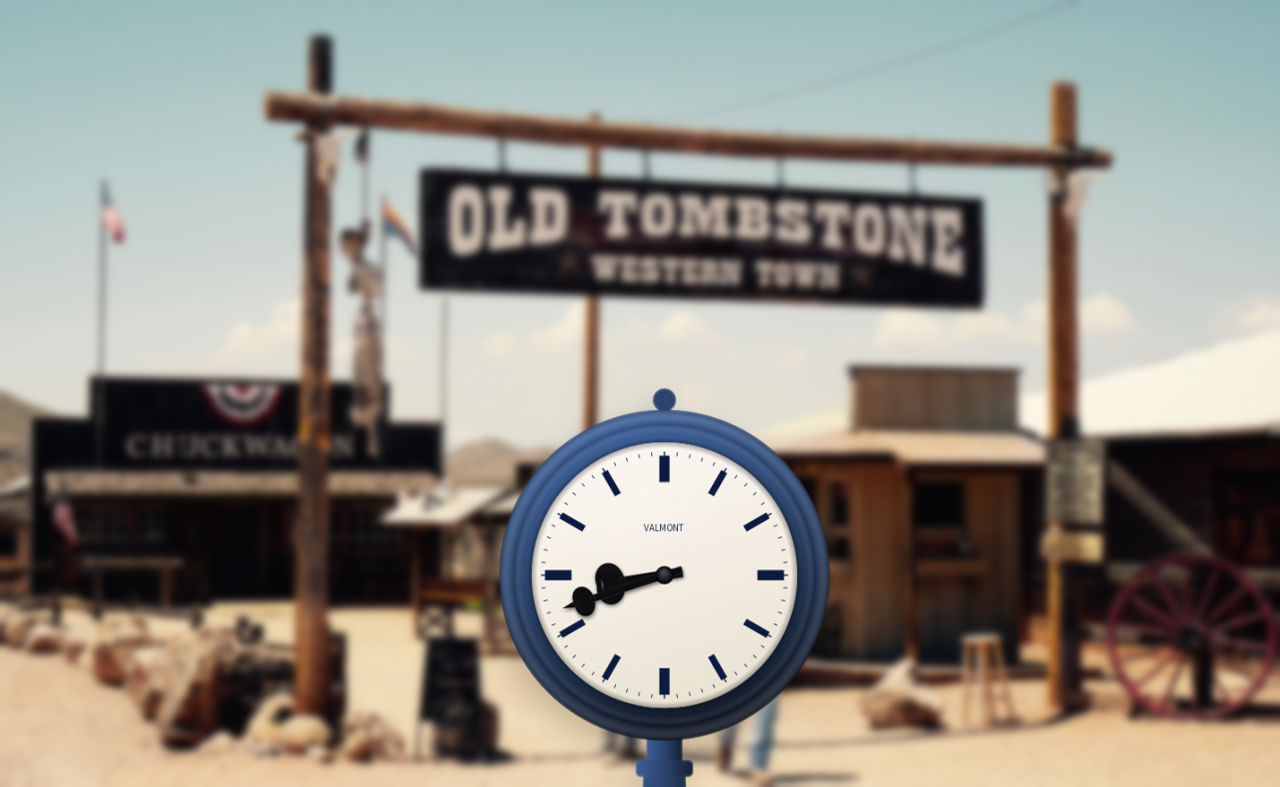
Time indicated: 8:42
